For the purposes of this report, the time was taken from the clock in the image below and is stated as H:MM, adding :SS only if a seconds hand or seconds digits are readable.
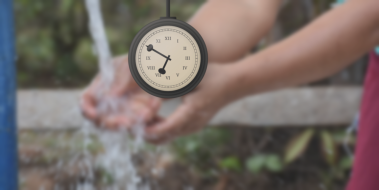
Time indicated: 6:50
